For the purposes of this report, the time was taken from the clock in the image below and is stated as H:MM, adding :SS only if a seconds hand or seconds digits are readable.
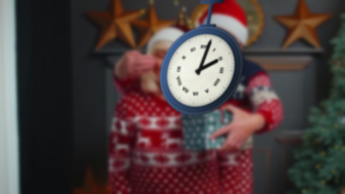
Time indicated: 2:02
